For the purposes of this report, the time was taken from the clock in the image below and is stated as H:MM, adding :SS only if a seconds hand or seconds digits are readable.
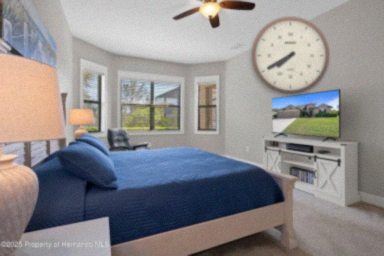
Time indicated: 7:40
